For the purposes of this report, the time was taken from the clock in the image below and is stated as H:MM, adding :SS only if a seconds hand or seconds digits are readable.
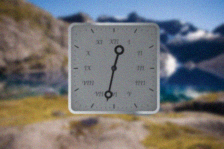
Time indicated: 12:32
